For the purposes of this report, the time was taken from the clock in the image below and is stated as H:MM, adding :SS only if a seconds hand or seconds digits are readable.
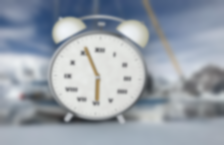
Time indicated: 5:56
